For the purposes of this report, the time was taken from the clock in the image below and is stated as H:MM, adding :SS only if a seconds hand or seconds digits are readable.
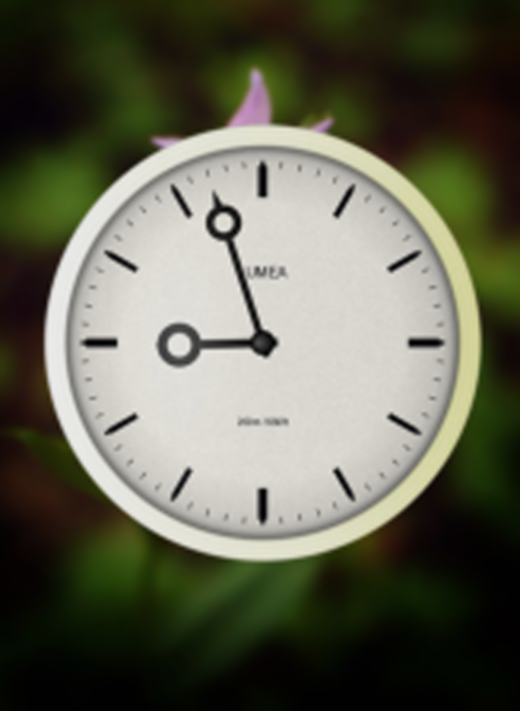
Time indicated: 8:57
